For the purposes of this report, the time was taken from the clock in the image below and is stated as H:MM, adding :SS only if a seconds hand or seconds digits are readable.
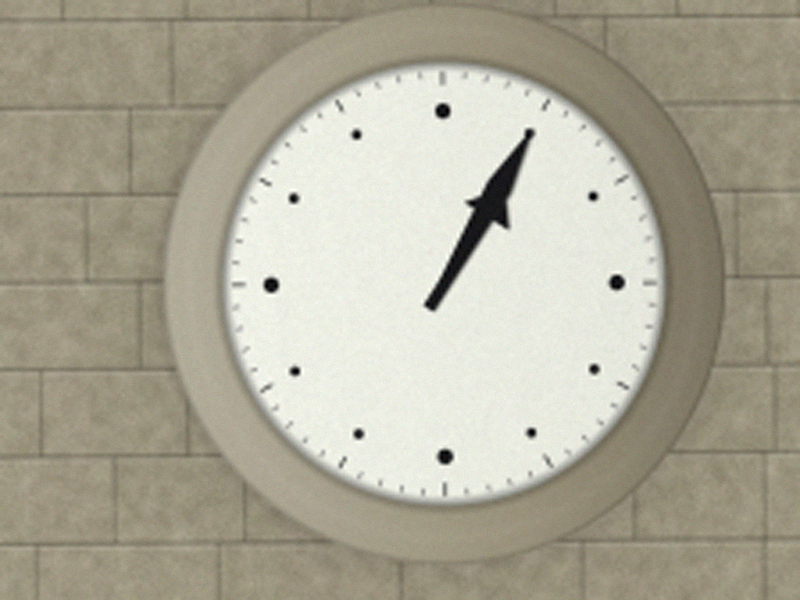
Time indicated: 1:05
